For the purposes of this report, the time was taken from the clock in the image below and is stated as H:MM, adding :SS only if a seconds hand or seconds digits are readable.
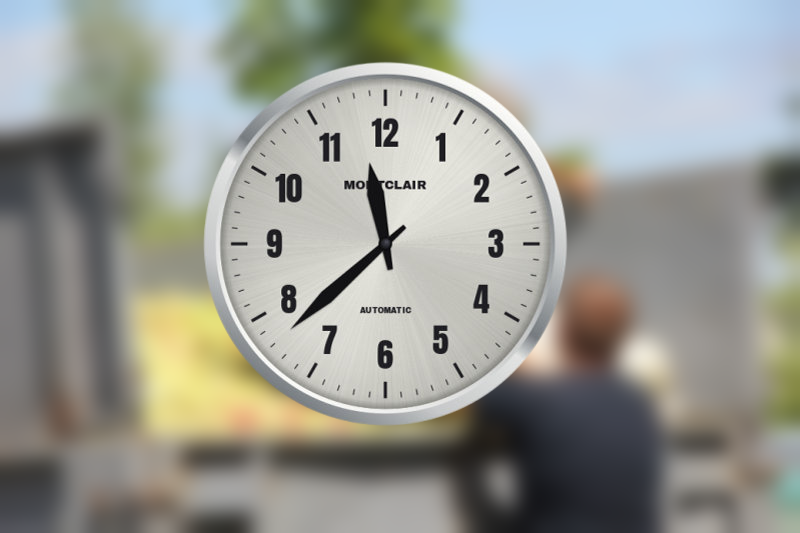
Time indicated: 11:38
